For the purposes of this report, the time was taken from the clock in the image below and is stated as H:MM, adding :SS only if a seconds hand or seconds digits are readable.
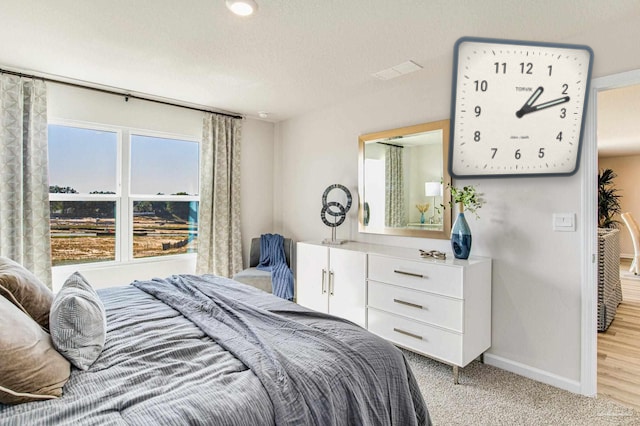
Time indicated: 1:12
